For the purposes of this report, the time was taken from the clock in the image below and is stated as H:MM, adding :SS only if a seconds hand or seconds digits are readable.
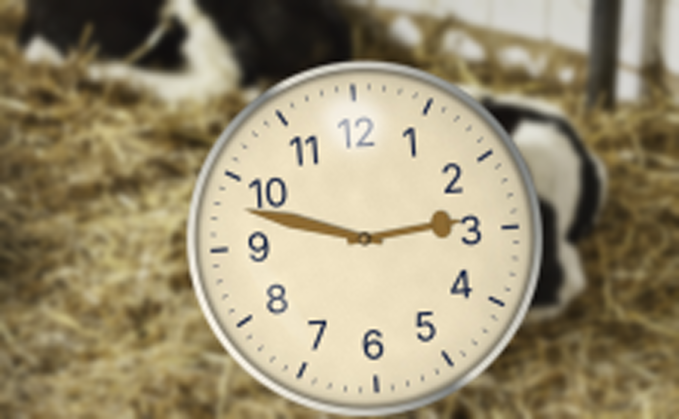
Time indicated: 2:48
